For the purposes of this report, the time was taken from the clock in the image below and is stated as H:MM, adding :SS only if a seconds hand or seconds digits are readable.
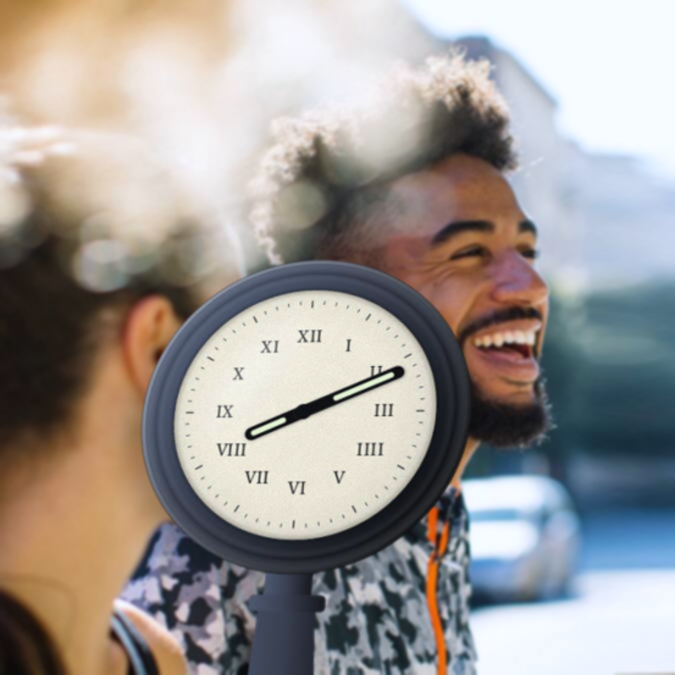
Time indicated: 8:11
